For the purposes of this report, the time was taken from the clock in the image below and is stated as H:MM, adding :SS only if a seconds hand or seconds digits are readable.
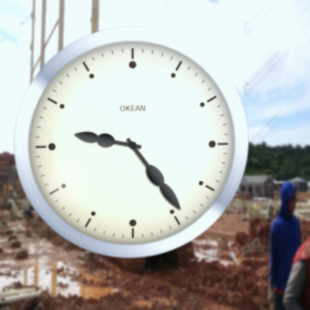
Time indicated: 9:24
